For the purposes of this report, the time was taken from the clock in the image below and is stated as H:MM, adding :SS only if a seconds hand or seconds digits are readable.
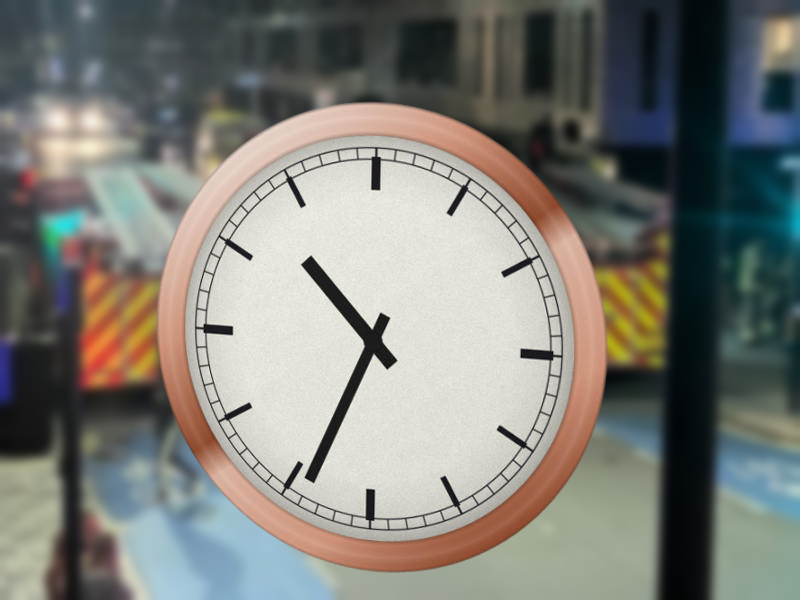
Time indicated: 10:34
